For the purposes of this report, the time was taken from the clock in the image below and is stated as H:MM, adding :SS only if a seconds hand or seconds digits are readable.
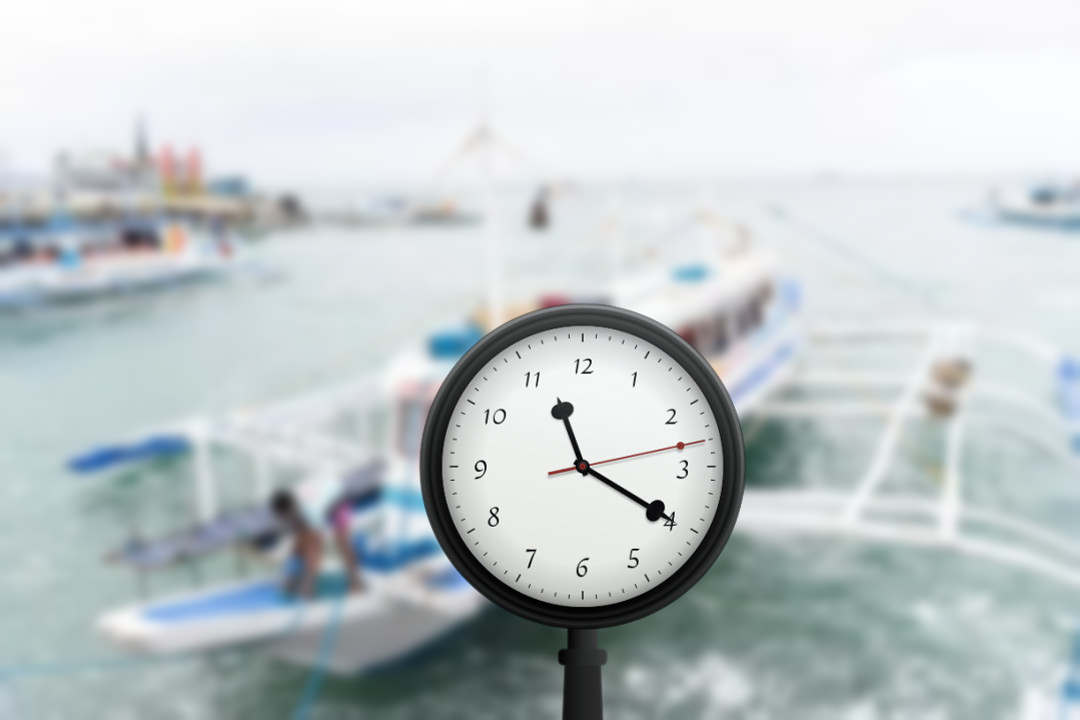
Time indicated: 11:20:13
